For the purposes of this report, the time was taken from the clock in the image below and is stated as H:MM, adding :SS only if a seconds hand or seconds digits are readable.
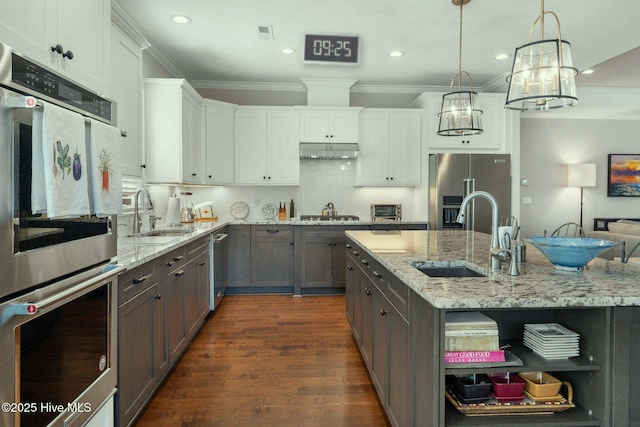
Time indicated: 9:25
